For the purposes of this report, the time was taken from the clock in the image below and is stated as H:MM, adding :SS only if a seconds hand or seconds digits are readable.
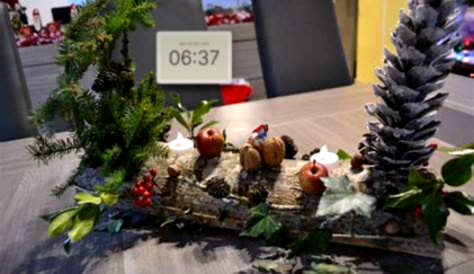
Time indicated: 6:37
